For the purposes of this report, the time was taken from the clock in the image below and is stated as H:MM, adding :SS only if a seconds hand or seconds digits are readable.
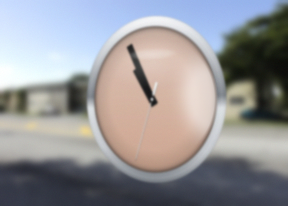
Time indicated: 10:55:33
